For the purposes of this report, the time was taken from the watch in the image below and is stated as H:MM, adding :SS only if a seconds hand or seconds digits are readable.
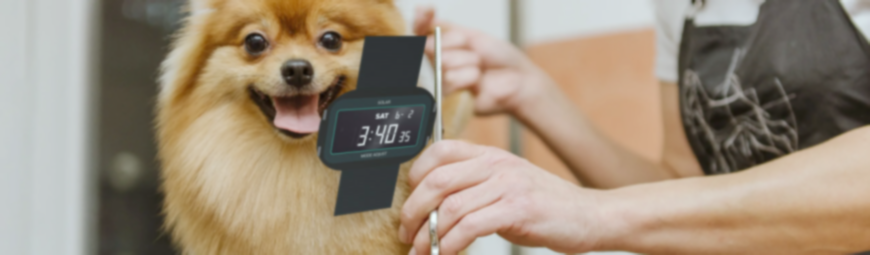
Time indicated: 3:40
